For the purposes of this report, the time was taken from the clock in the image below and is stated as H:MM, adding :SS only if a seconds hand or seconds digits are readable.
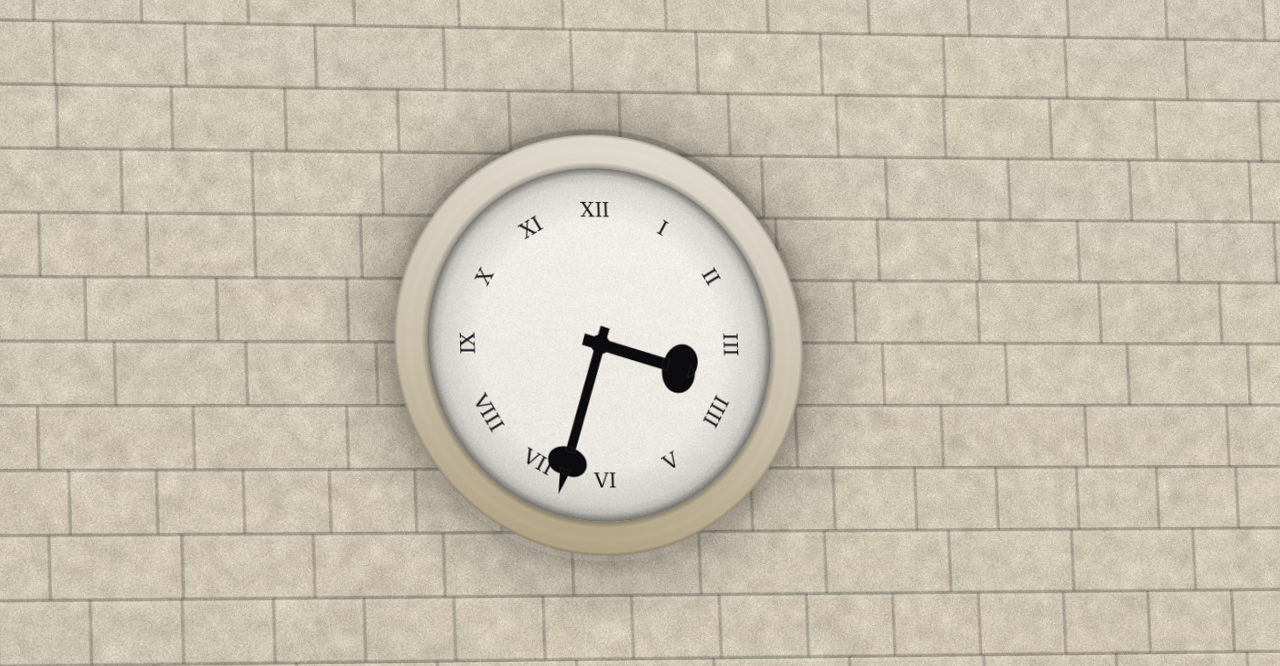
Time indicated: 3:33
